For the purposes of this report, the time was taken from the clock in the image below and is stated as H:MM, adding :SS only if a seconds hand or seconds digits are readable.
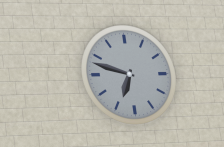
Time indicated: 6:48
